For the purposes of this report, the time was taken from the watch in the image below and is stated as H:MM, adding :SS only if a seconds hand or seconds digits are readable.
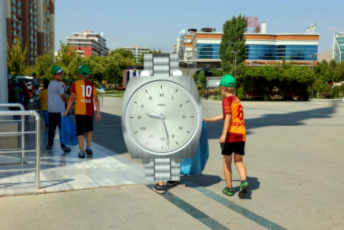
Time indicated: 9:28
